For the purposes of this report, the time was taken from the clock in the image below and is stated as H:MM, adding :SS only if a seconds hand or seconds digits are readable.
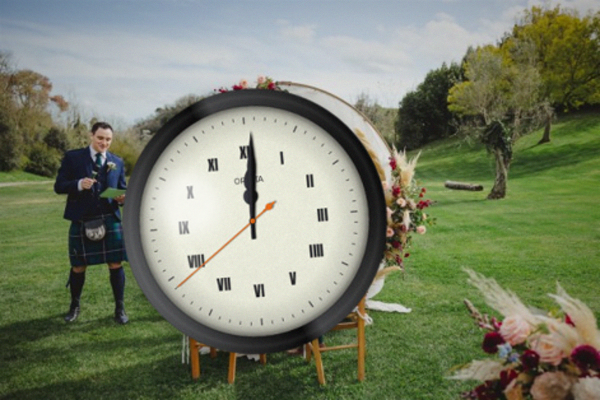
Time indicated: 12:00:39
